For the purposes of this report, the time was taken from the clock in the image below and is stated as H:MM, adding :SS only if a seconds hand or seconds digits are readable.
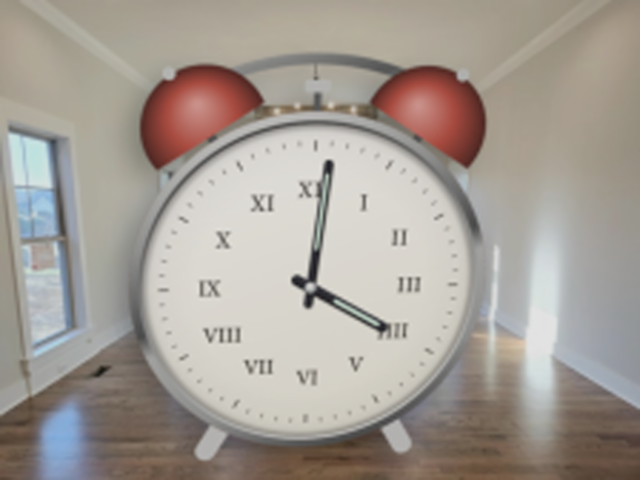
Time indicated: 4:01
